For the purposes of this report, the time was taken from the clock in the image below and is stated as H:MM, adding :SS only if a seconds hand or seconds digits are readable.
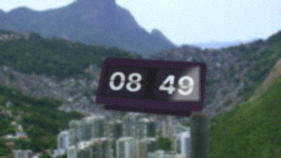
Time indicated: 8:49
